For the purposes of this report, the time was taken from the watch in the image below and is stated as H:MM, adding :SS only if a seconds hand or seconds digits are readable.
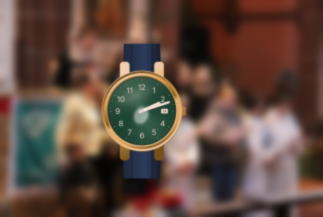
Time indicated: 2:12
